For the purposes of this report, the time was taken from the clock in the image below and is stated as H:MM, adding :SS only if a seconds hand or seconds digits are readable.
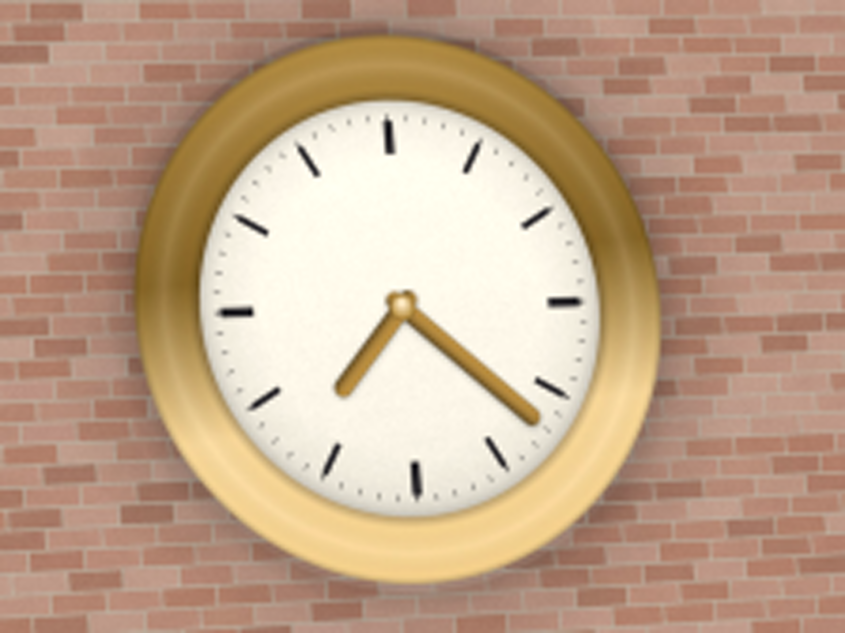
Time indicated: 7:22
